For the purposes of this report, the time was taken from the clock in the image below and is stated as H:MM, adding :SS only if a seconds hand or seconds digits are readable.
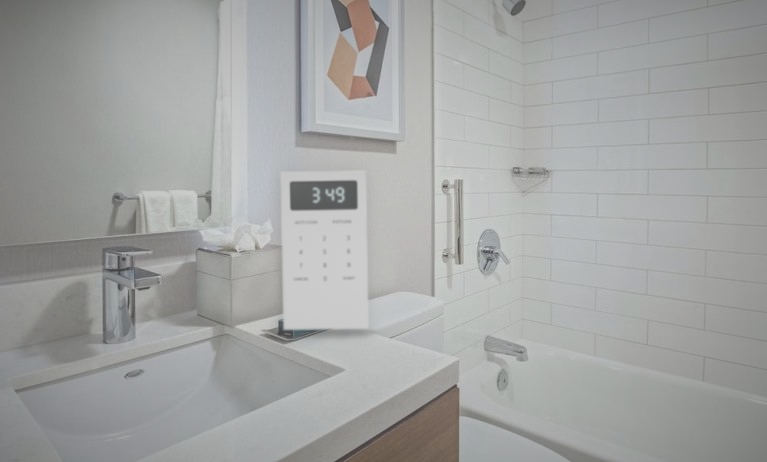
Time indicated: 3:49
